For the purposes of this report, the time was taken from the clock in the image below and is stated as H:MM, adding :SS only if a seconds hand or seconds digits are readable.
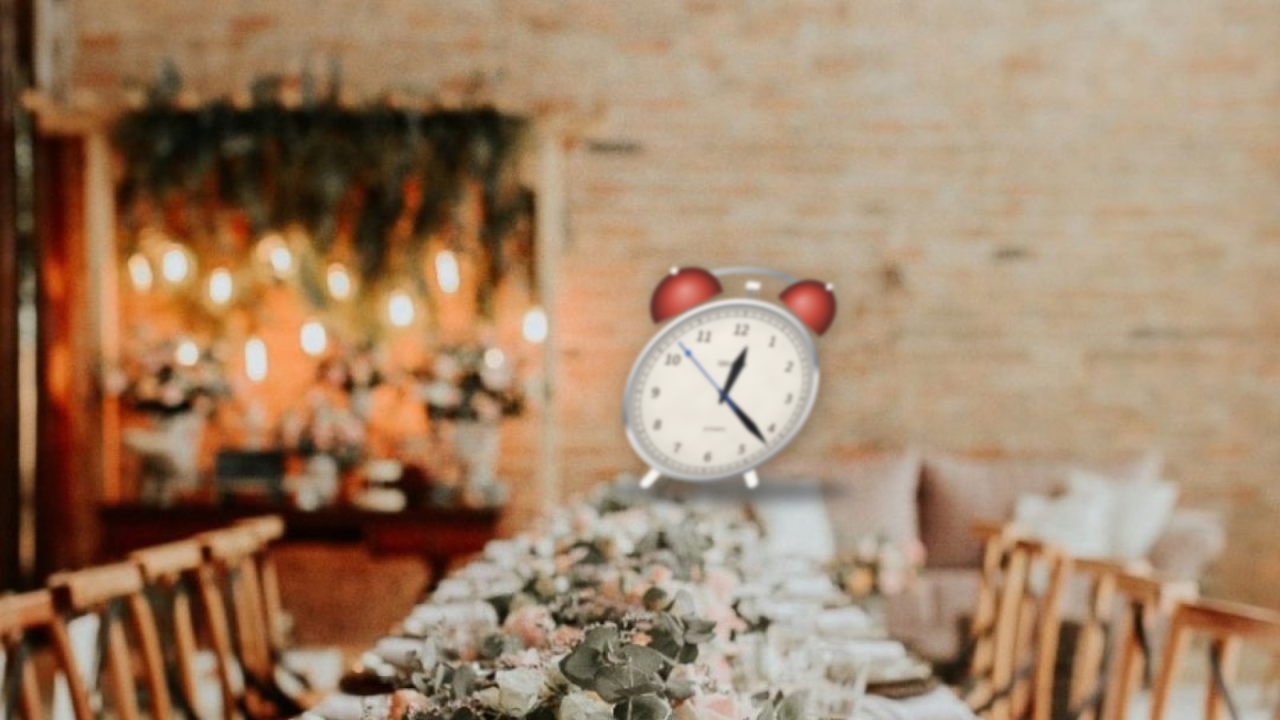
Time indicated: 12:21:52
